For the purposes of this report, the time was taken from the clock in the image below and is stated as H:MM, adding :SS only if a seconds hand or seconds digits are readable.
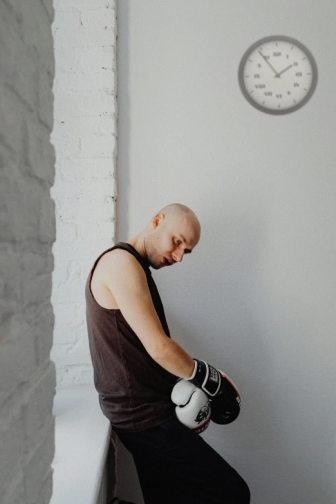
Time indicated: 1:54
